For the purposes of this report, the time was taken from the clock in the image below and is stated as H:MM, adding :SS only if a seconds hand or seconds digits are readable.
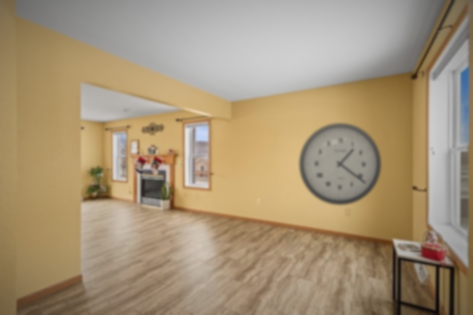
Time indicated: 1:21
